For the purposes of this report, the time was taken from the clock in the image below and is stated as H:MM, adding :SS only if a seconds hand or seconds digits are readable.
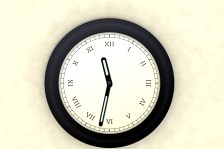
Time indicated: 11:32
